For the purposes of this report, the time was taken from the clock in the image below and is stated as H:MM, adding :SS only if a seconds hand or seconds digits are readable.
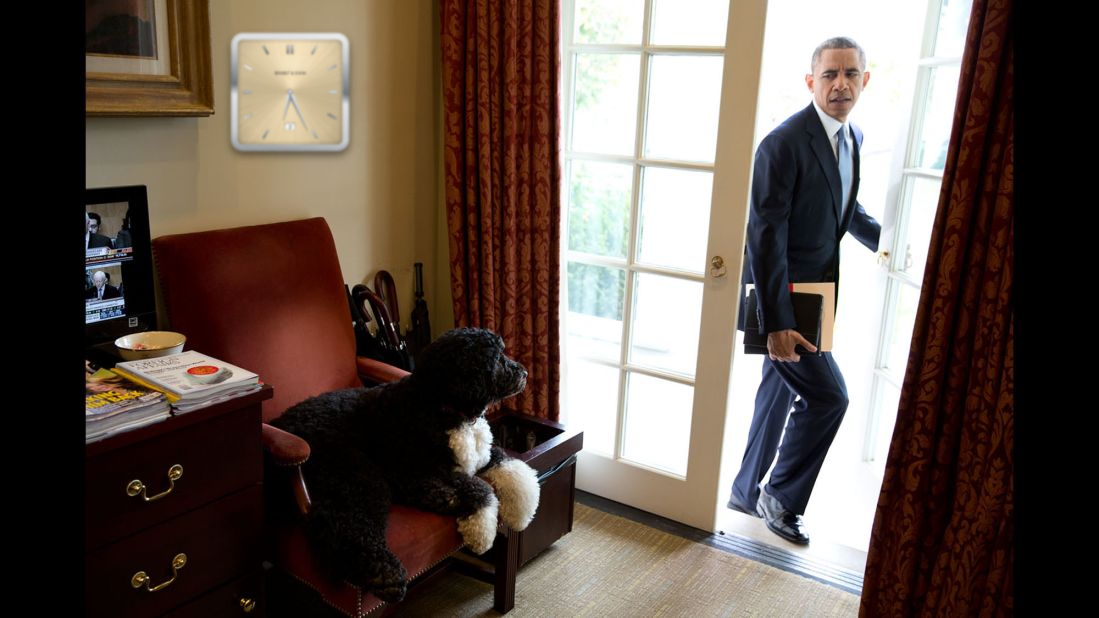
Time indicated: 6:26
